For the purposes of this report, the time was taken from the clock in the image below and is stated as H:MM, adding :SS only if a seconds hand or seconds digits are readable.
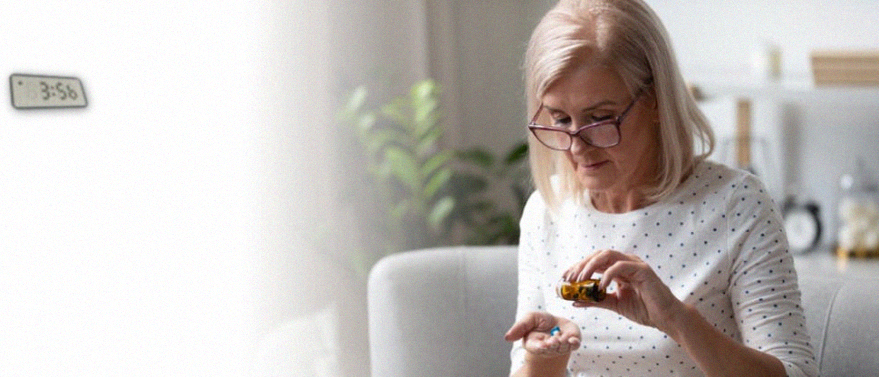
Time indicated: 3:56
